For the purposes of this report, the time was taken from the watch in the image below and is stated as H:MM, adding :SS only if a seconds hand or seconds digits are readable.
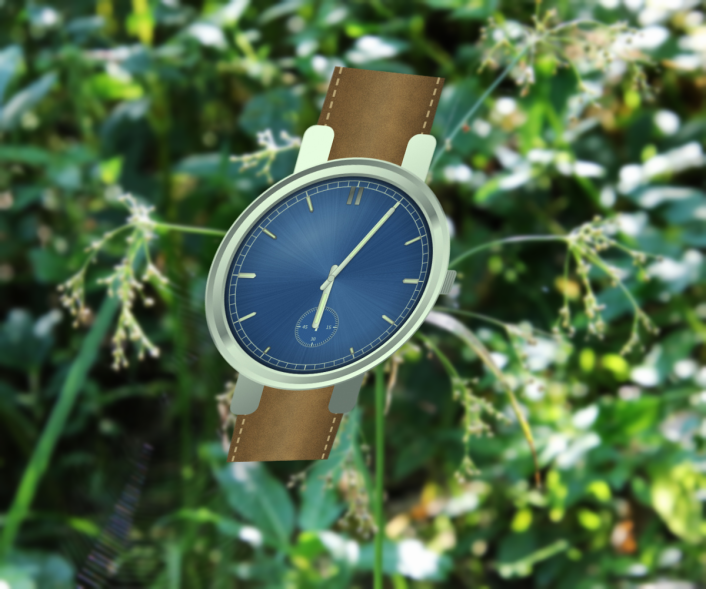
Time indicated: 6:05
